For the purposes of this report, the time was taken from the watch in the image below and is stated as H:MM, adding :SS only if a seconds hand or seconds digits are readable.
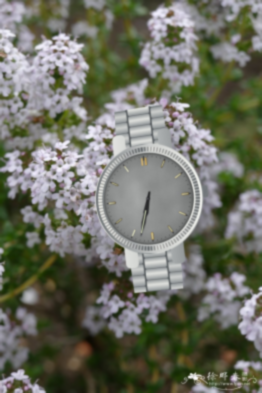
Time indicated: 6:33
